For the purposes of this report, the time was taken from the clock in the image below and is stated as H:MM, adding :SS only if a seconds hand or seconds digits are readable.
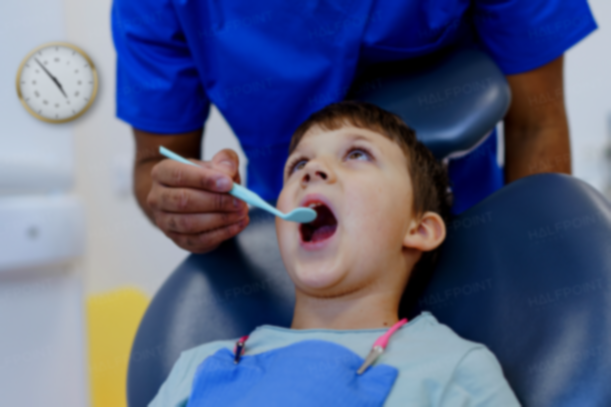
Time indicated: 4:53
